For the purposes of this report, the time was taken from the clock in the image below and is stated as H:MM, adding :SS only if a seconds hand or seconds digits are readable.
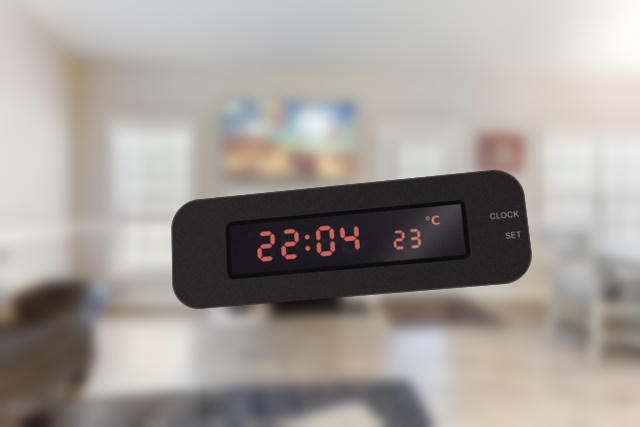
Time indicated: 22:04
